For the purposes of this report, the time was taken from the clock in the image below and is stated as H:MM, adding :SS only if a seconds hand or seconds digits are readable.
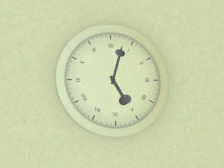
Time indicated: 5:03
